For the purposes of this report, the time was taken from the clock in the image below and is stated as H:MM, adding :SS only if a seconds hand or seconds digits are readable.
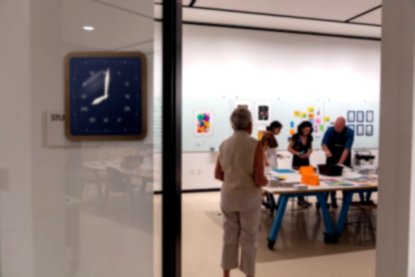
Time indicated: 8:01
